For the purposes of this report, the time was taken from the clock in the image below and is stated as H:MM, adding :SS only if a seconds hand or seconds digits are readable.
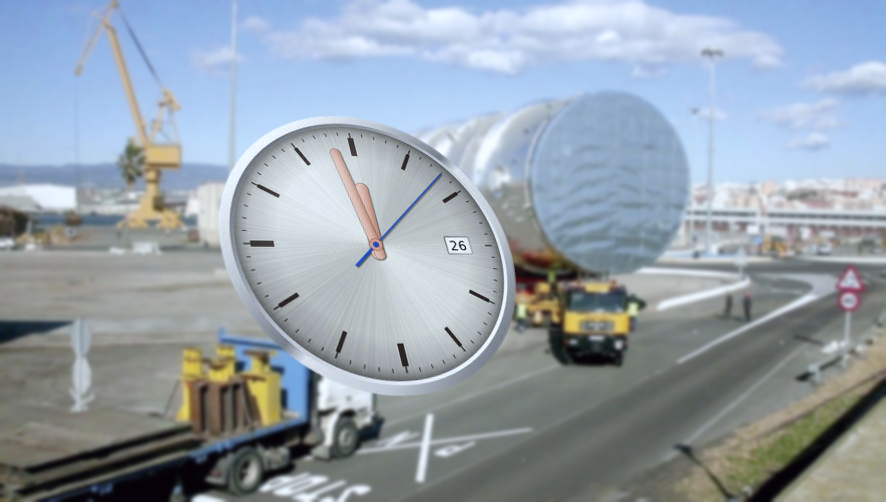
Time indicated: 11:58:08
